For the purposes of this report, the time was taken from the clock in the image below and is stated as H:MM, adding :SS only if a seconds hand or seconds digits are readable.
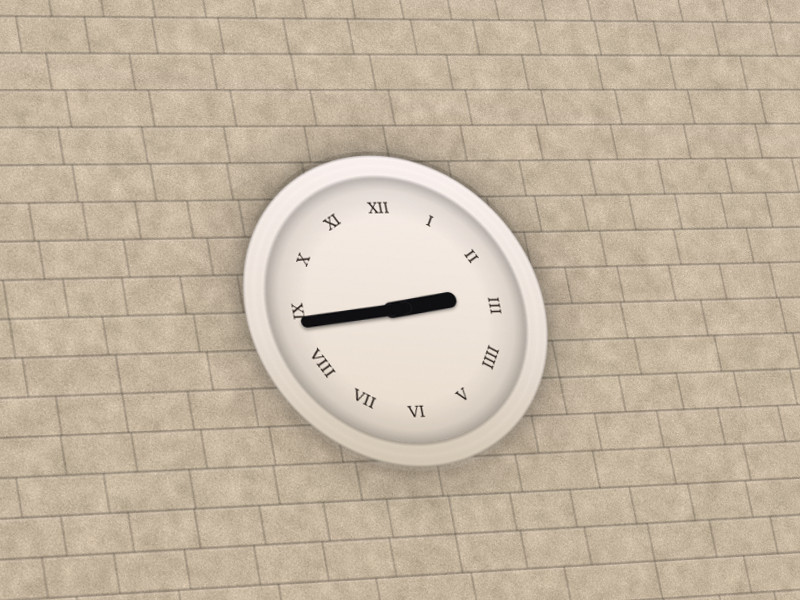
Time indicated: 2:44
